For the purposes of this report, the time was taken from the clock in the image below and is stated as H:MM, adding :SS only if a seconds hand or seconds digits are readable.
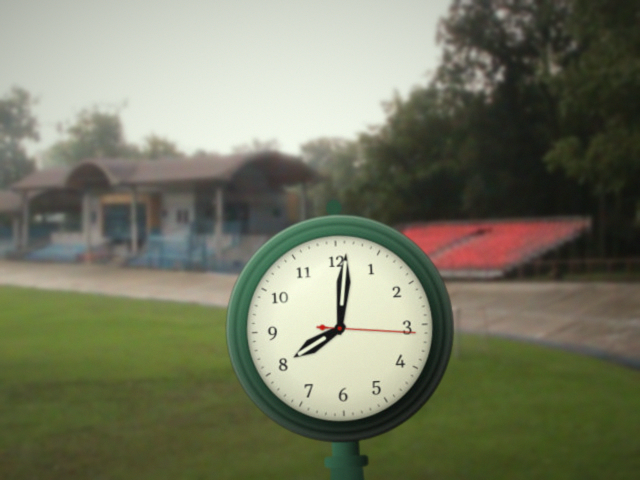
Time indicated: 8:01:16
